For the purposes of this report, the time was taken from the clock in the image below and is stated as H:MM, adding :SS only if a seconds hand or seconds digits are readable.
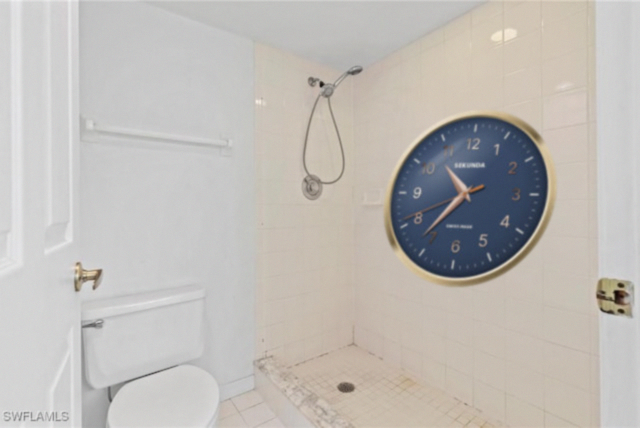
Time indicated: 10:36:41
